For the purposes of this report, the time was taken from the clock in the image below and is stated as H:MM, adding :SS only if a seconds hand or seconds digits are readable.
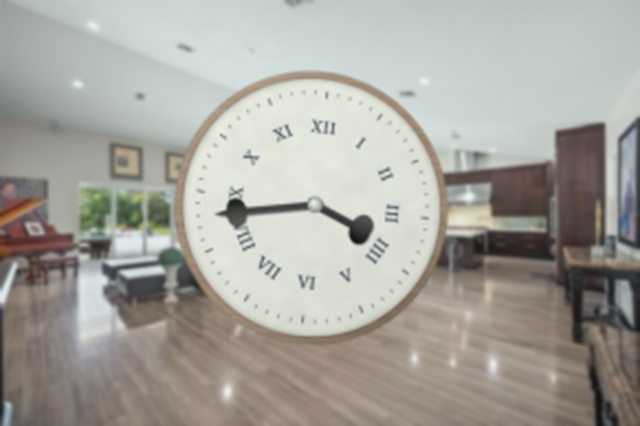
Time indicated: 3:43
